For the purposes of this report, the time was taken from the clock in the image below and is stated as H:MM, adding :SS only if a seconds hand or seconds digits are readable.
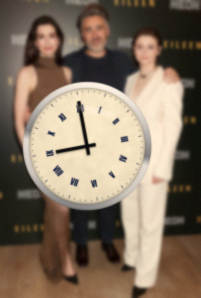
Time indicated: 9:00
